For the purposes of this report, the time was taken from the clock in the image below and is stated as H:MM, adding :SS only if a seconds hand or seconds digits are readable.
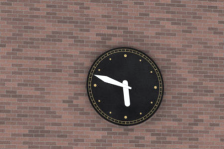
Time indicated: 5:48
